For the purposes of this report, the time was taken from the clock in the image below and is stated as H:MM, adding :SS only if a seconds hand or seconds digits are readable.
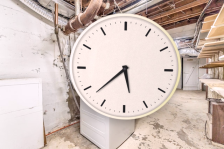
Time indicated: 5:38
